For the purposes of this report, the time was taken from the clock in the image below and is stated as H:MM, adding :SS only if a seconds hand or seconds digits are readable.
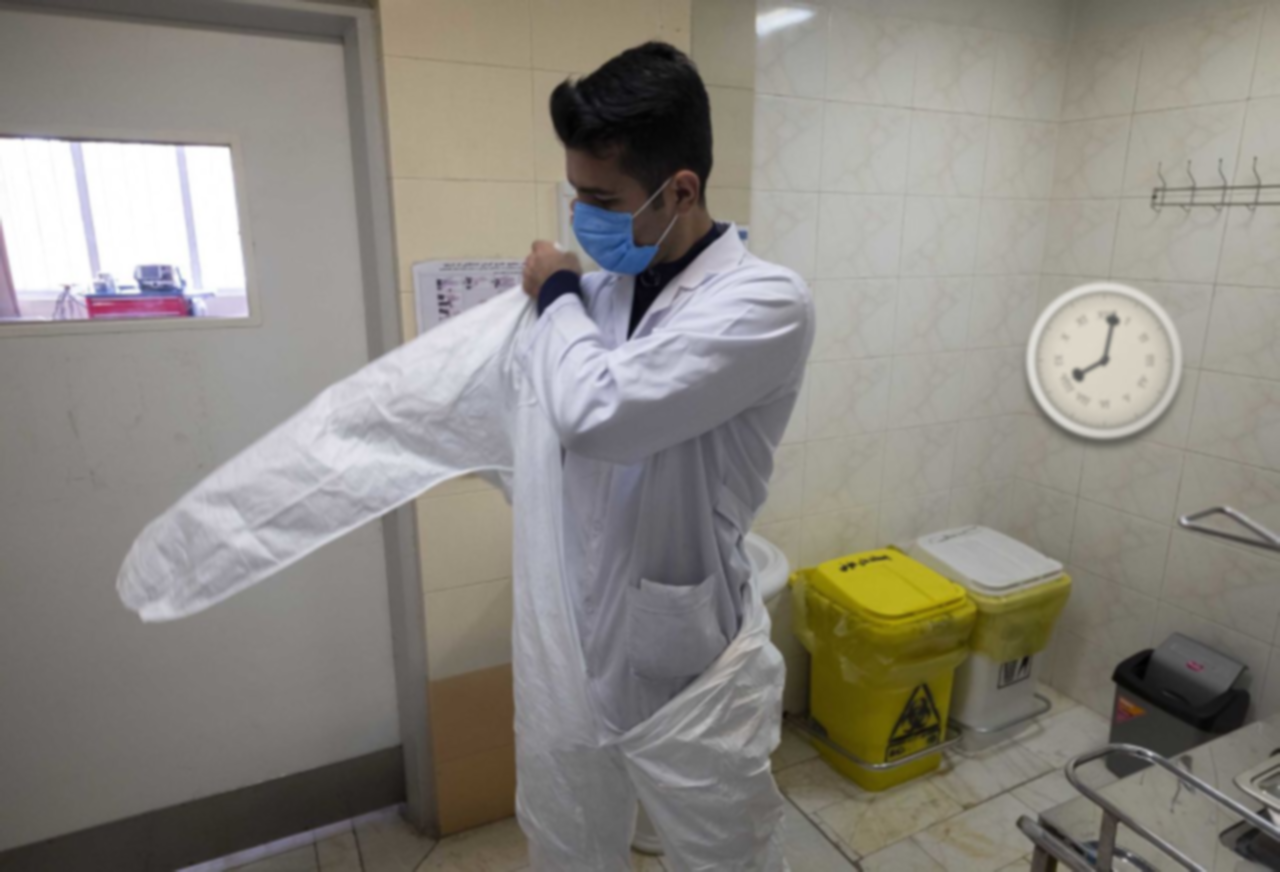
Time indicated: 8:02
